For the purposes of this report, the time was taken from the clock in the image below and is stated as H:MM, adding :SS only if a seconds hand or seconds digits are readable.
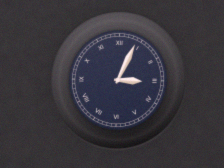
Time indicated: 3:04
